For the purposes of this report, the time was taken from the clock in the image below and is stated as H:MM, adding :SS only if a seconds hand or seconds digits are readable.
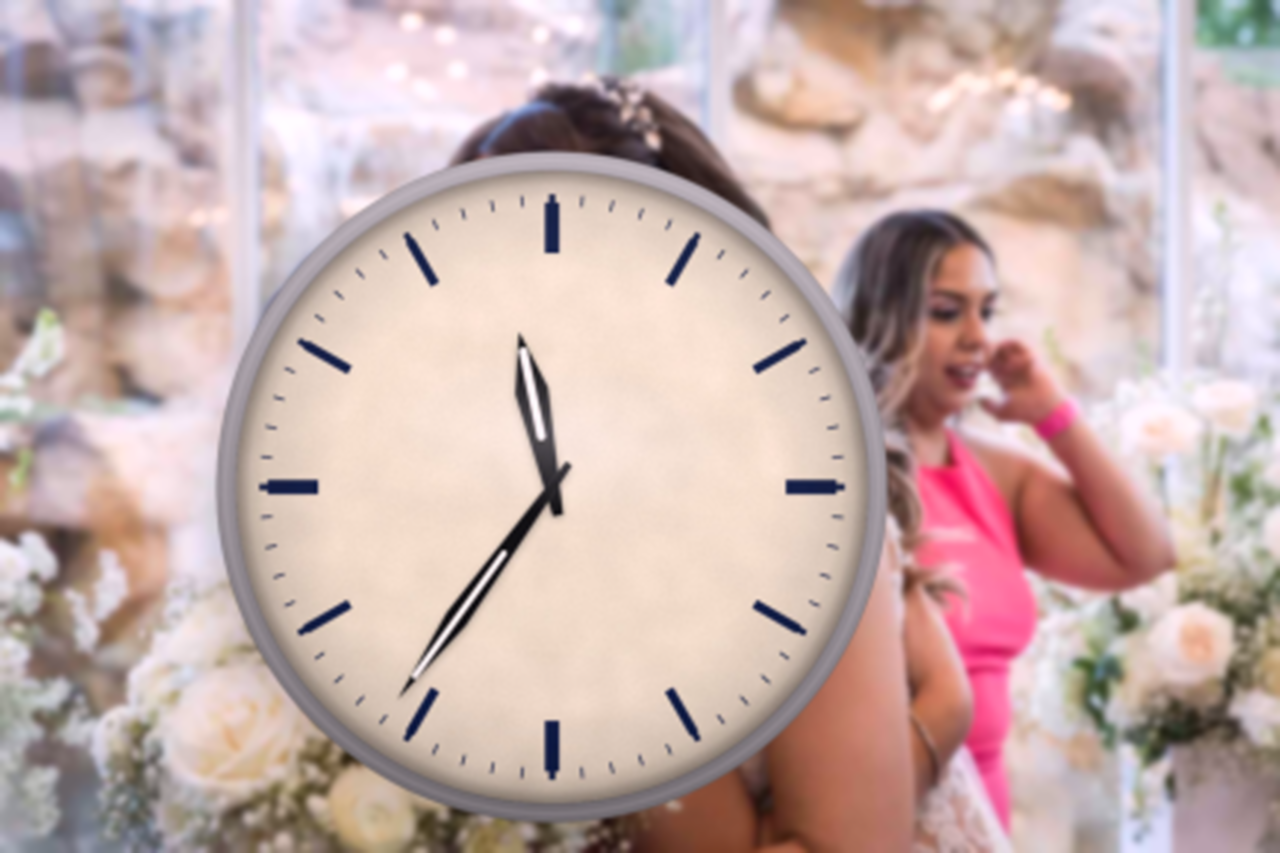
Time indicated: 11:36
